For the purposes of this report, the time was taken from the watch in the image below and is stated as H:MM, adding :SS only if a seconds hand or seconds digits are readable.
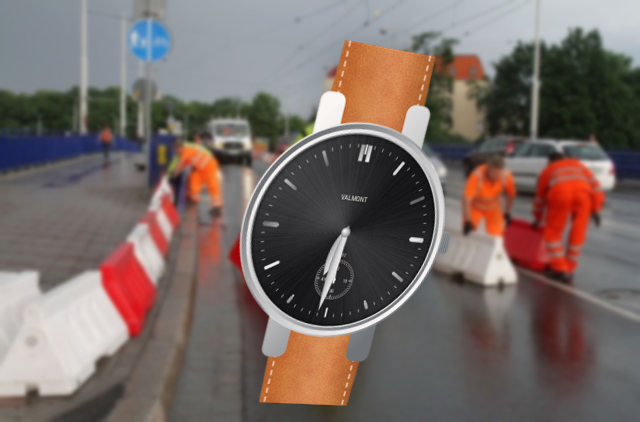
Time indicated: 6:31
